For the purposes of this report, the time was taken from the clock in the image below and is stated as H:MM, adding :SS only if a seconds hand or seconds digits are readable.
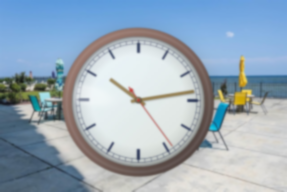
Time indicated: 10:13:24
